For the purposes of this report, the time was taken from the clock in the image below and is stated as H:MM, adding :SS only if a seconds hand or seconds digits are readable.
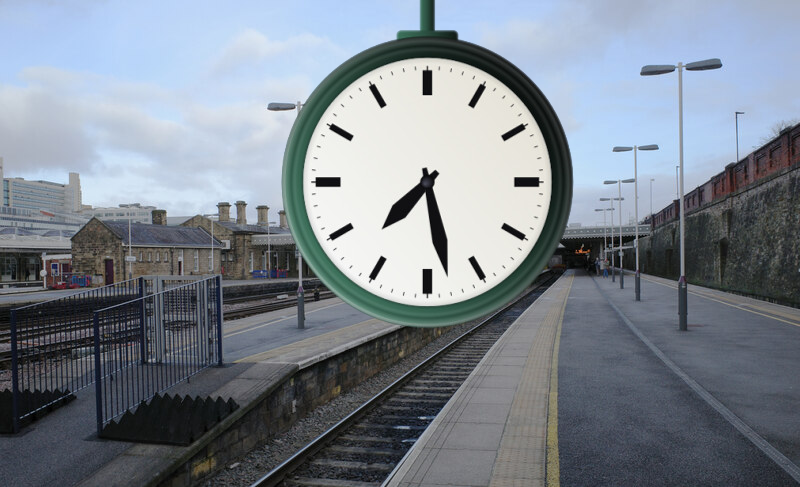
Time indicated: 7:28
